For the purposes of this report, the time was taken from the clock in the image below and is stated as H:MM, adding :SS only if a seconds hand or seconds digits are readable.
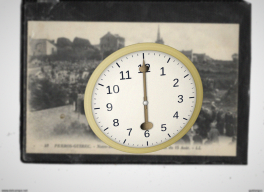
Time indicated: 6:00
